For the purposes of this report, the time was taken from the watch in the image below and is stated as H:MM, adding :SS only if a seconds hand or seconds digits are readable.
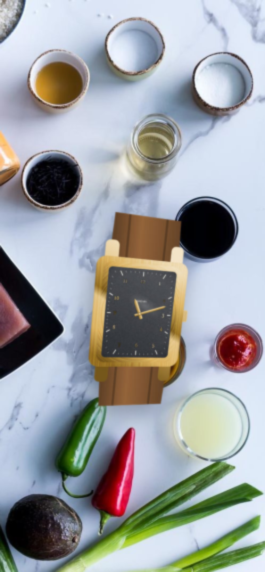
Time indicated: 11:12
